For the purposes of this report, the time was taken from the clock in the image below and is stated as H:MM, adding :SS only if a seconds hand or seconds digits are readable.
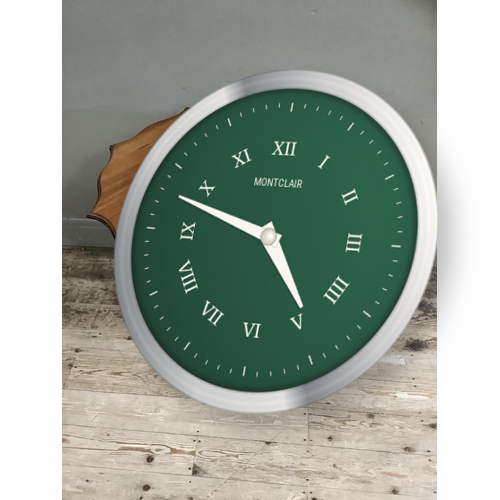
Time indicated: 4:48
